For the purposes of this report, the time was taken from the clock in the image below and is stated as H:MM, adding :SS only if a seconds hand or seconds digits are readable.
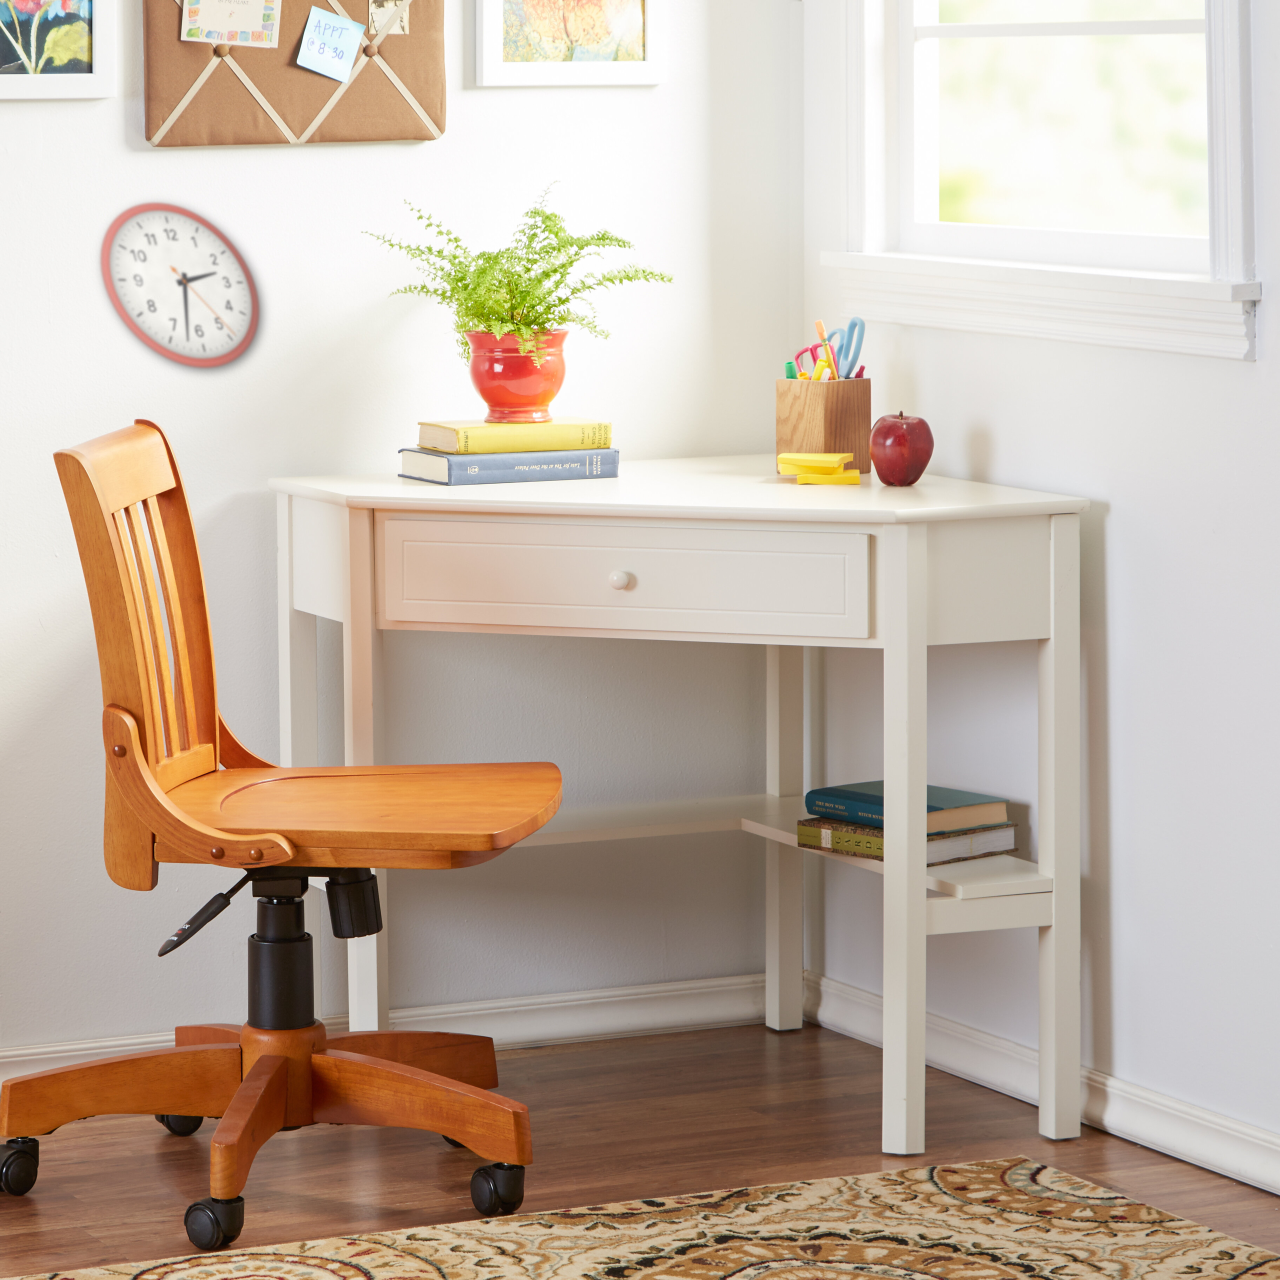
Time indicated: 2:32:24
